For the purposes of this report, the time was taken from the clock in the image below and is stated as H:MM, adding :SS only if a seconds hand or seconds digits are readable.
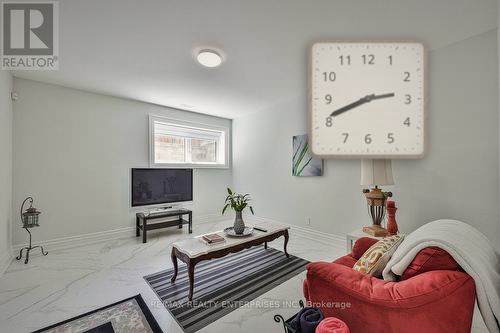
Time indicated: 2:41
